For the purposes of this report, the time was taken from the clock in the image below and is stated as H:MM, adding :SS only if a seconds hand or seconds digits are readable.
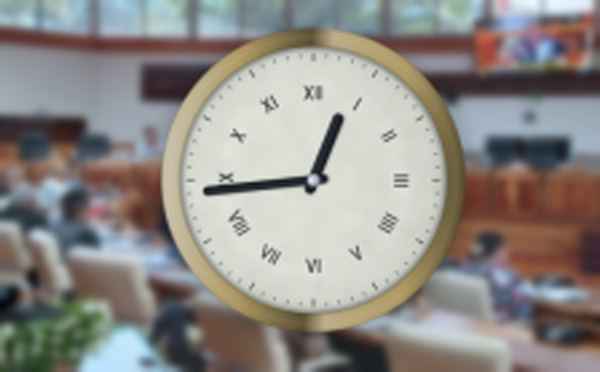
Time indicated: 12:44
